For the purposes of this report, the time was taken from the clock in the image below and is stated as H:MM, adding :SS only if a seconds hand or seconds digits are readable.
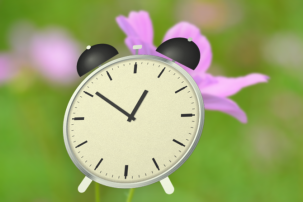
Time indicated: 12:51
